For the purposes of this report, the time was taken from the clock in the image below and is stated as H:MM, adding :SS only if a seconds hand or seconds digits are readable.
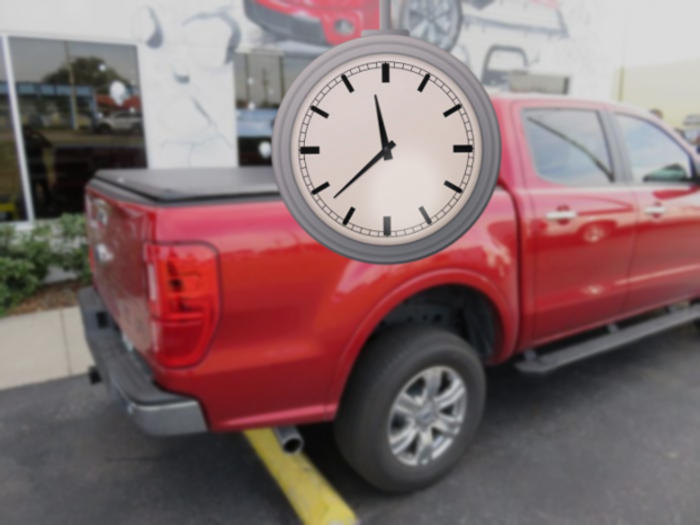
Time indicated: 11:38
